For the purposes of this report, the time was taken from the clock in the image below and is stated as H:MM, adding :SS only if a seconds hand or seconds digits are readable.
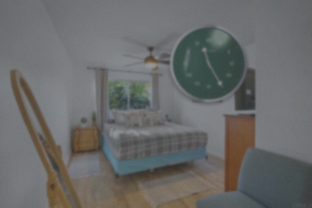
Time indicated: 11:25
